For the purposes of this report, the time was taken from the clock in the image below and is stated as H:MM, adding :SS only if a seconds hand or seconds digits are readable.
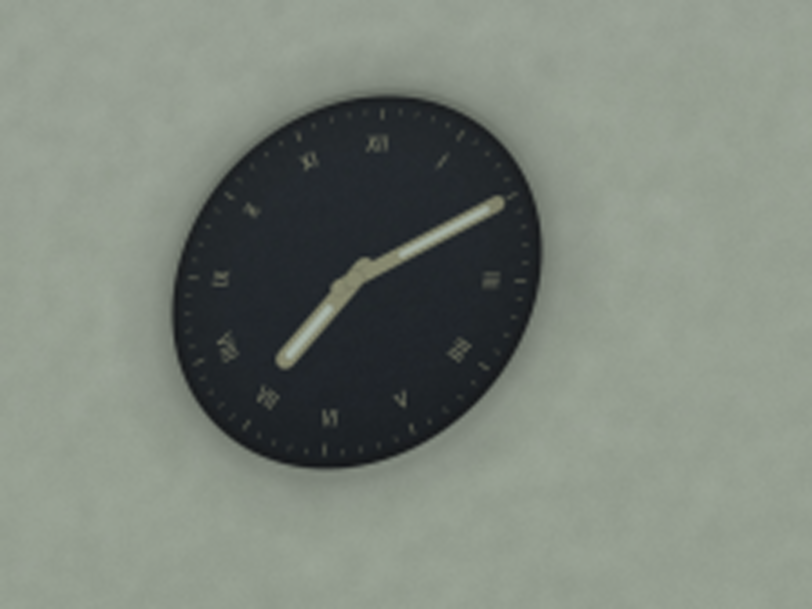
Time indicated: 7:10
